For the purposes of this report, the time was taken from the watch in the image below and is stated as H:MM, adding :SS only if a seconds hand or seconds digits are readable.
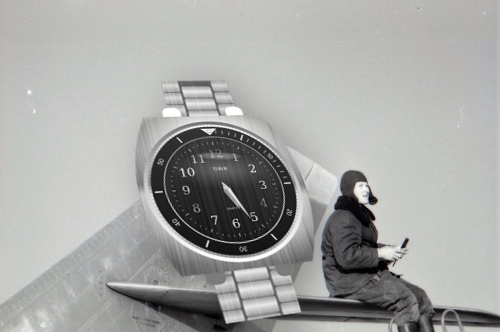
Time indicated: 5:26
